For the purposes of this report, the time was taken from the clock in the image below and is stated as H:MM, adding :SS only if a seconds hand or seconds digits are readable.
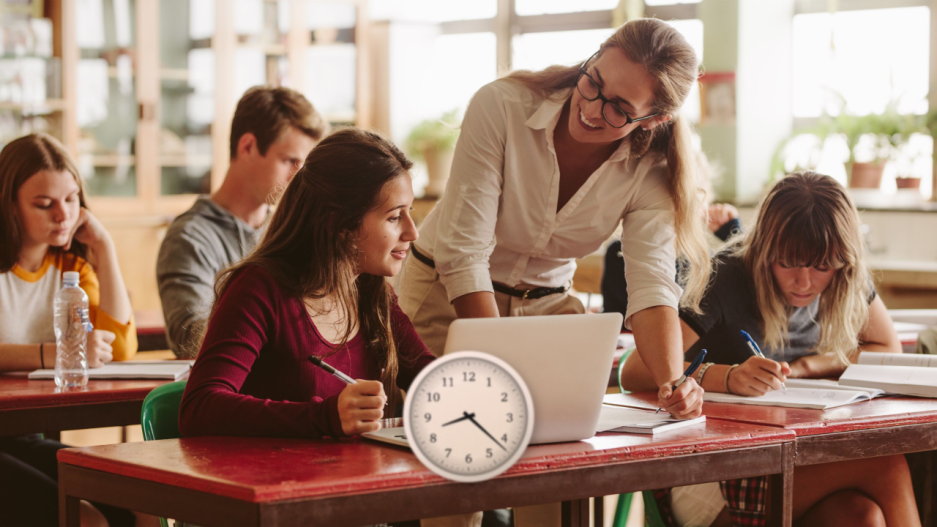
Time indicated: 8:22
